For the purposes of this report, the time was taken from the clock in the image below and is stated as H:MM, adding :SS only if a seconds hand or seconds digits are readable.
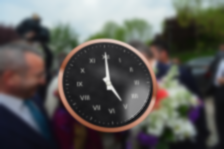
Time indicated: 5:00
